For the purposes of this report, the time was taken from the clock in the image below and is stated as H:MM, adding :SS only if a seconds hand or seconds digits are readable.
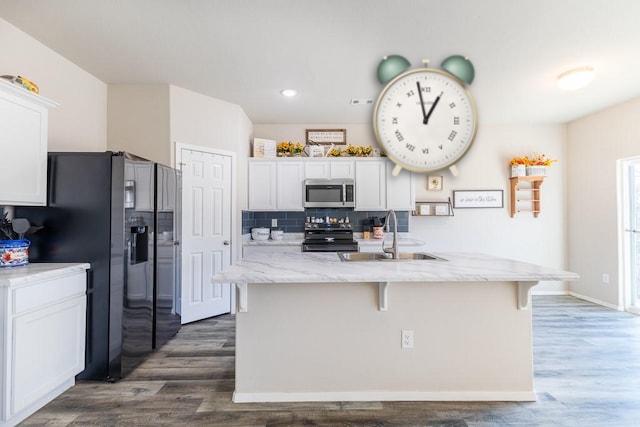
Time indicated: 12:58
